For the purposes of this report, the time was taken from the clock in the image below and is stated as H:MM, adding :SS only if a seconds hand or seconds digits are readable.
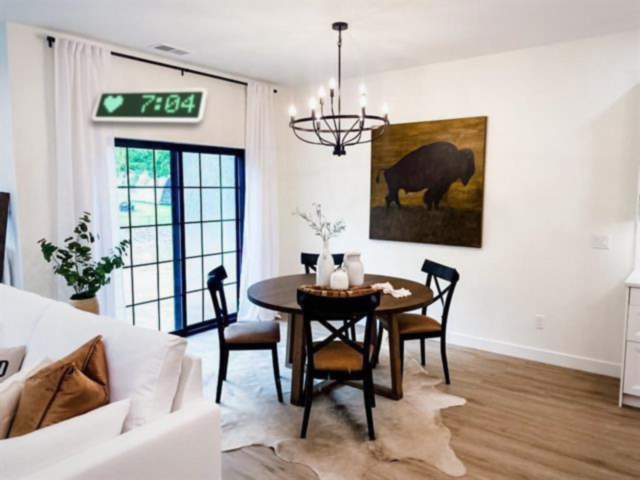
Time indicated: 7:04
